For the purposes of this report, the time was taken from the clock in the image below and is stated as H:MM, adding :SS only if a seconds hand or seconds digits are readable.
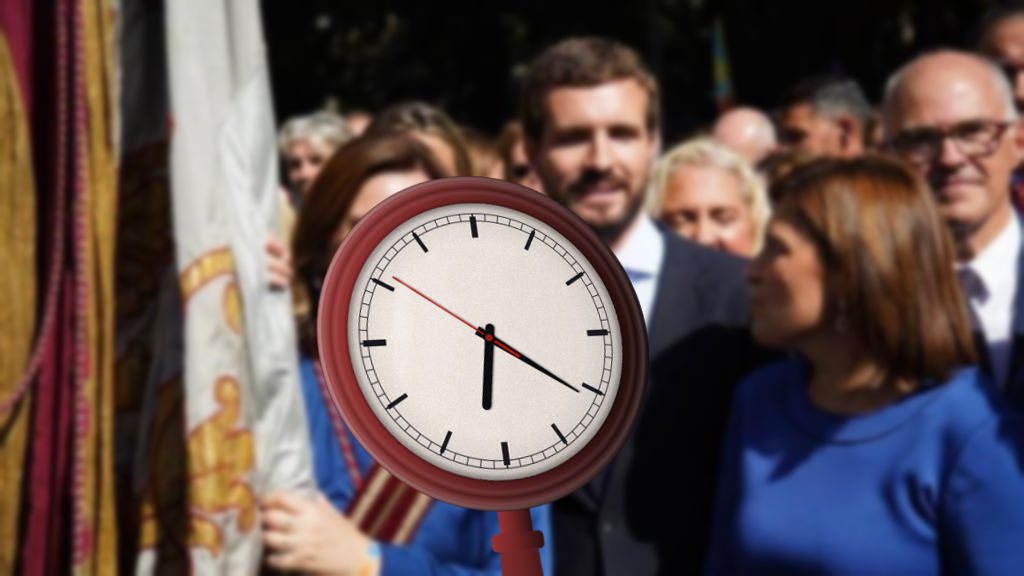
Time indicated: 6:20:51
